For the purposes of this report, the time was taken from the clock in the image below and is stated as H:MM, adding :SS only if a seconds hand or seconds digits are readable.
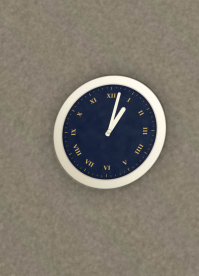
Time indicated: 1:02
